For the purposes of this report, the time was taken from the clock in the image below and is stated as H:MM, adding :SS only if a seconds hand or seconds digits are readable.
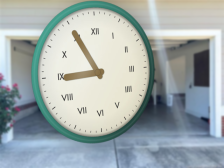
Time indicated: 8:55
